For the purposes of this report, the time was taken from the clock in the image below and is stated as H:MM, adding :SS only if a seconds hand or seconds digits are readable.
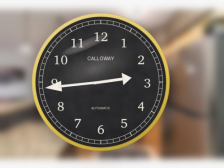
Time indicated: 2:44
